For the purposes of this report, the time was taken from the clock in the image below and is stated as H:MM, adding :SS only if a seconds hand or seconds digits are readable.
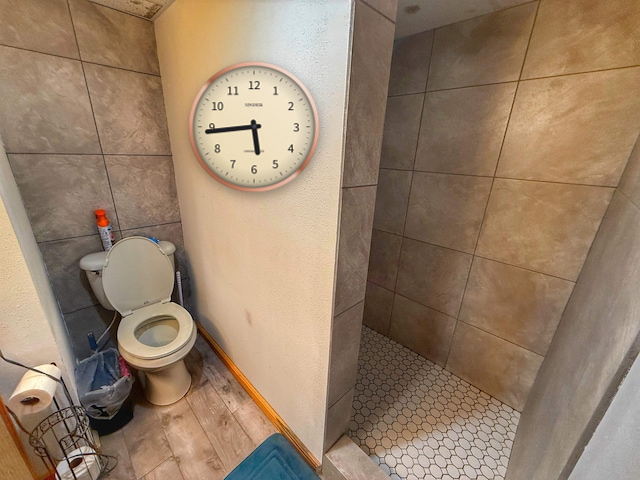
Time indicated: 5:44
